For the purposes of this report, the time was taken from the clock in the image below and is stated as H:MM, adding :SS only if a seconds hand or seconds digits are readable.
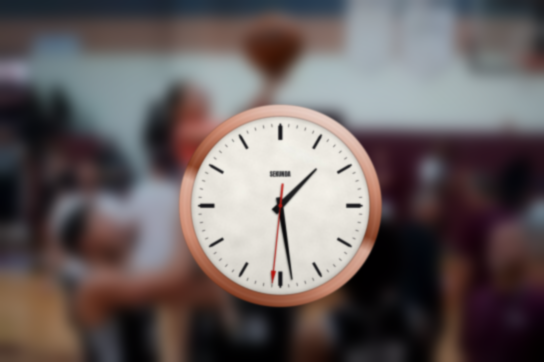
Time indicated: 1:28:31
